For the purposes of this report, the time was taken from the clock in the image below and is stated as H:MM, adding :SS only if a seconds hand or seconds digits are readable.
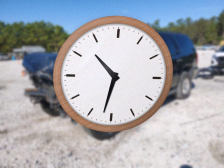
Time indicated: 10:32
